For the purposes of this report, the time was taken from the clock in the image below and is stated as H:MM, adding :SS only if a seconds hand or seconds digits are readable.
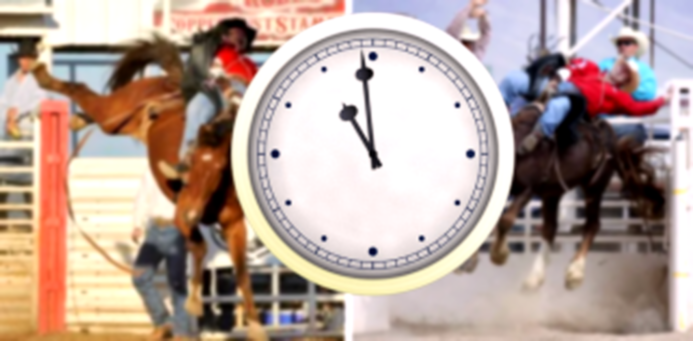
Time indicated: 10:59
